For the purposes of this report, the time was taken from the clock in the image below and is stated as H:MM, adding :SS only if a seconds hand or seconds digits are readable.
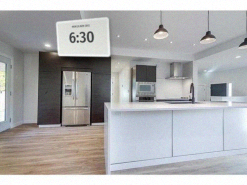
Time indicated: 6:30
